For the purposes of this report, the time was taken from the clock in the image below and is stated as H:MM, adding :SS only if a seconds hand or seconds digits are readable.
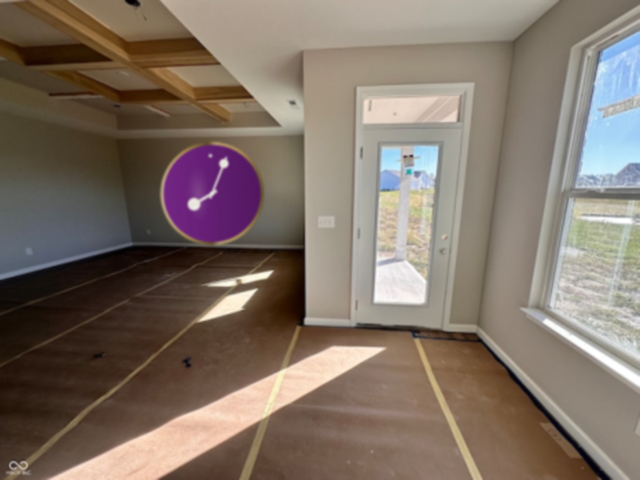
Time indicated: 8:04
